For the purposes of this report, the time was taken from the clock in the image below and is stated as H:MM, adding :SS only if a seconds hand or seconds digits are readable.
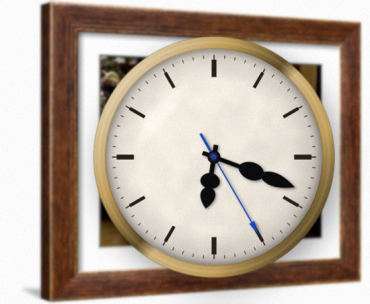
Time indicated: 6:18:25
